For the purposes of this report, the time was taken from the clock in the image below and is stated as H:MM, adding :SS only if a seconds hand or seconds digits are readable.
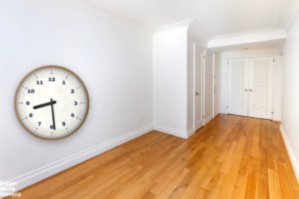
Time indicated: 8:29
